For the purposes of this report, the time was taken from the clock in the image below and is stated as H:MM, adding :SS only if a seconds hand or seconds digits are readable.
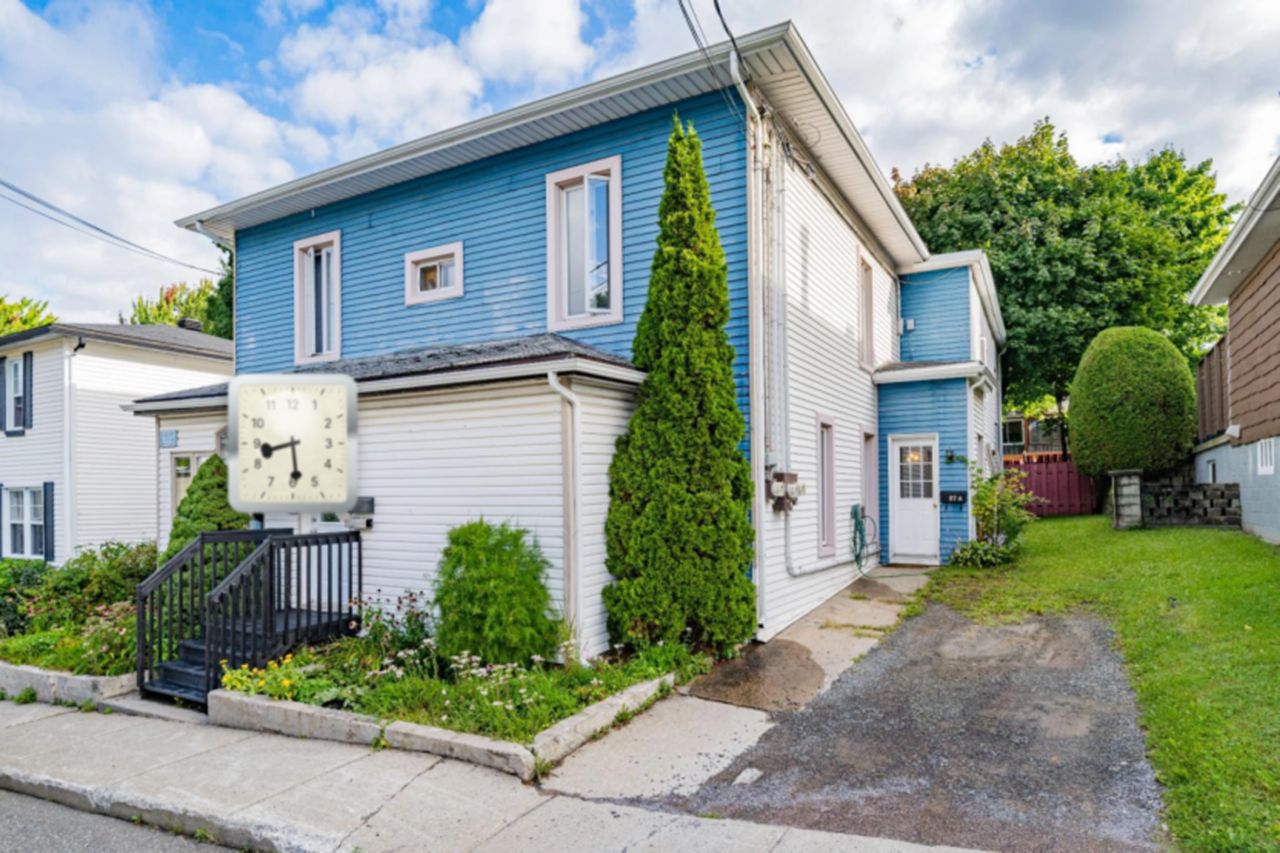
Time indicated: 8:29
